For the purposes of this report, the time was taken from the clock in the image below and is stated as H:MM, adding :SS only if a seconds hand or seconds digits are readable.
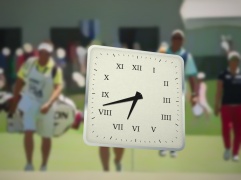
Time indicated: 6:42
